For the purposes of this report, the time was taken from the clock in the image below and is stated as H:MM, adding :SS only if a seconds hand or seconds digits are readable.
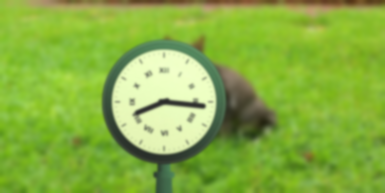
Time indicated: 8:16
